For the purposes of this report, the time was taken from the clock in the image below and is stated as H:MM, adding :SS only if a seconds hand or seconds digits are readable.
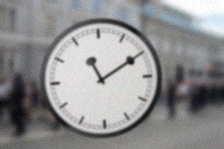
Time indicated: 11:10
